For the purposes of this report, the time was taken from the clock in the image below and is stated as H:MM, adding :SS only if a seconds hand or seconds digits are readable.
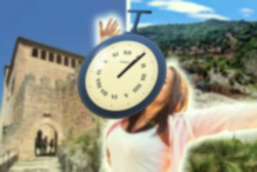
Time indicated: 1:06
